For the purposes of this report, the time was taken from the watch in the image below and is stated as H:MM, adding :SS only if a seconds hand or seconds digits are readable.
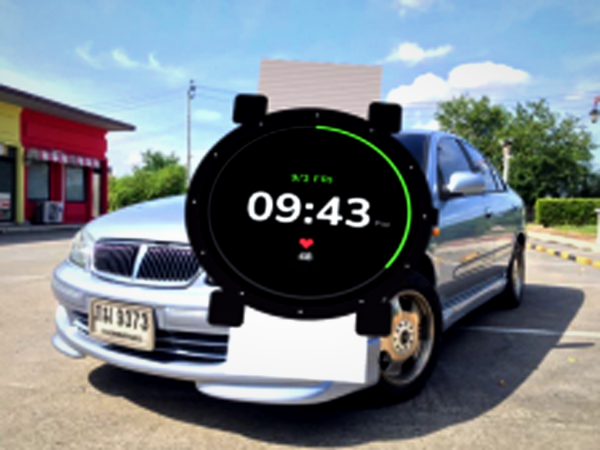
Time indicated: 9:43
